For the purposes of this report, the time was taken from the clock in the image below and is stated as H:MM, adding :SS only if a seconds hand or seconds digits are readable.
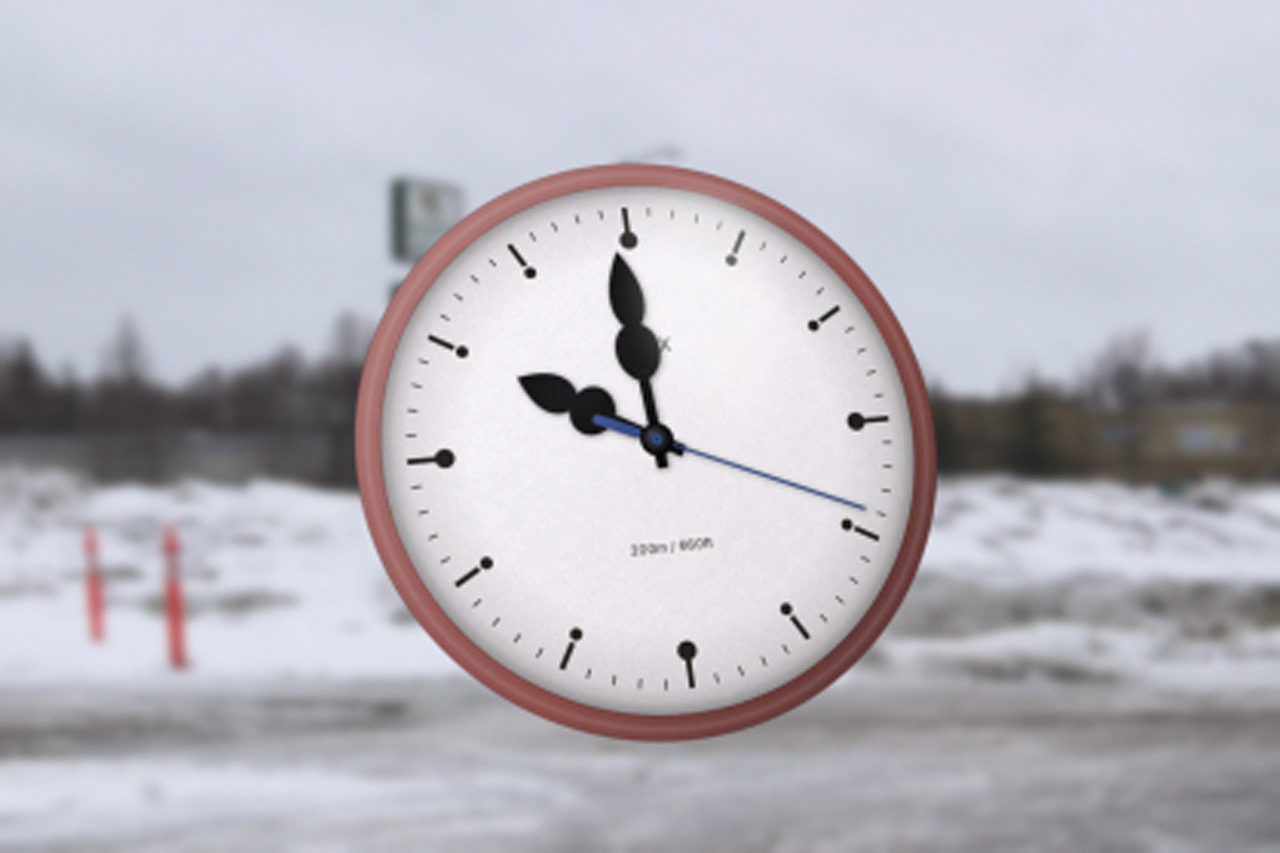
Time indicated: 9:59:19
